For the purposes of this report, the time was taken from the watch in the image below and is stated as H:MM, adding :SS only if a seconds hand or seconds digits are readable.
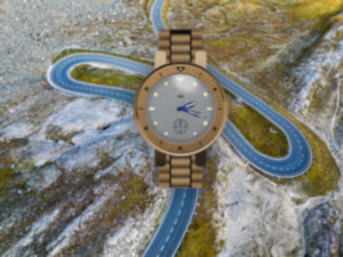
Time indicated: 2:18
